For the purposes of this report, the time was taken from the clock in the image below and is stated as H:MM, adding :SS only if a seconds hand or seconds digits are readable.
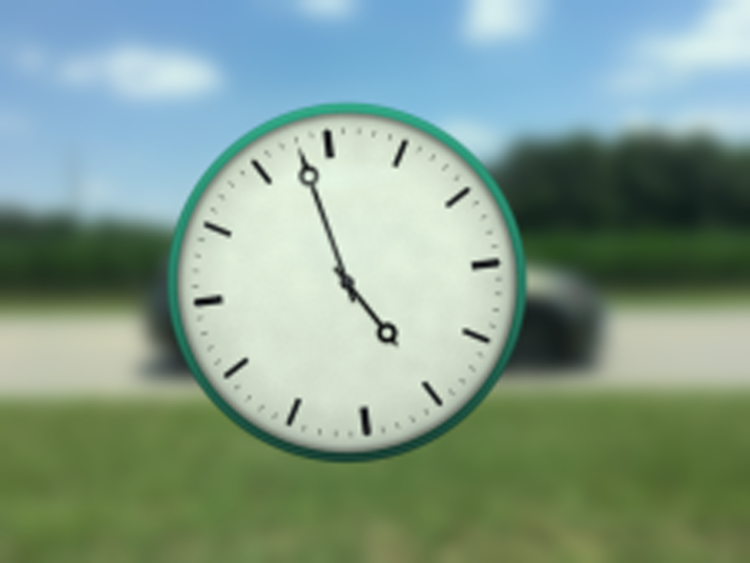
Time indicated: 4:58
